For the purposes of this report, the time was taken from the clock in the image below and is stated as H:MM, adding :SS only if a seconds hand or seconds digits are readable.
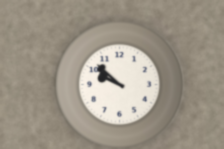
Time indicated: 9:52
